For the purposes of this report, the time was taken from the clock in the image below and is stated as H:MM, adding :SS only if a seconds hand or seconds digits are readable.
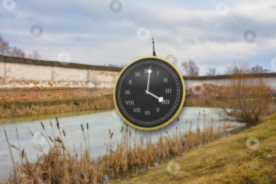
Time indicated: 4:01
